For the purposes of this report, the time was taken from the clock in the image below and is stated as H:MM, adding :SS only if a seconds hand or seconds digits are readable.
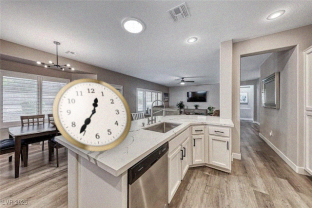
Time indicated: 12:36
